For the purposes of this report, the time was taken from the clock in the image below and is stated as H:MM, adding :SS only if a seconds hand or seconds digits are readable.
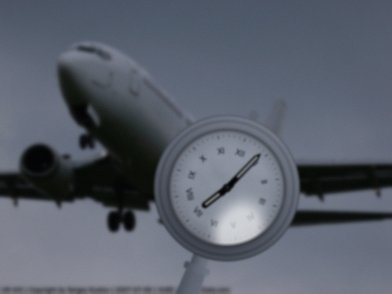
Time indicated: 7:04
